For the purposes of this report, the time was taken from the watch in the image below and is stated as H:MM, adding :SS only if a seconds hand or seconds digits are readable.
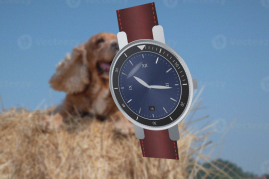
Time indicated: 10:16
